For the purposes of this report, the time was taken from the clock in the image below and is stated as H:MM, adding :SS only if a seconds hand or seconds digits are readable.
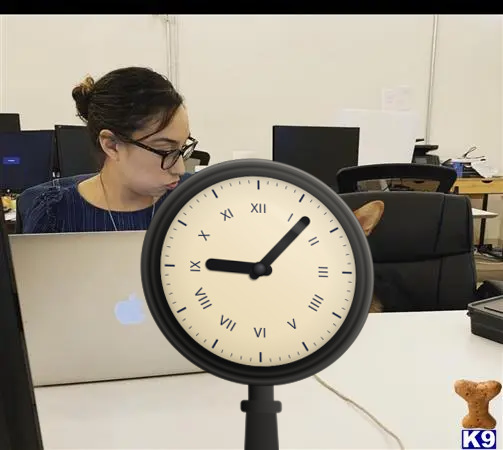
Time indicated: 9:07
